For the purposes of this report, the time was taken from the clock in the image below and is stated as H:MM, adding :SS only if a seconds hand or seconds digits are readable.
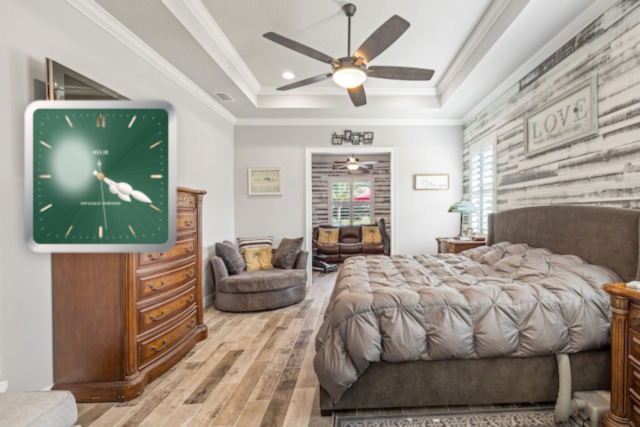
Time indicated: 4:19:29
